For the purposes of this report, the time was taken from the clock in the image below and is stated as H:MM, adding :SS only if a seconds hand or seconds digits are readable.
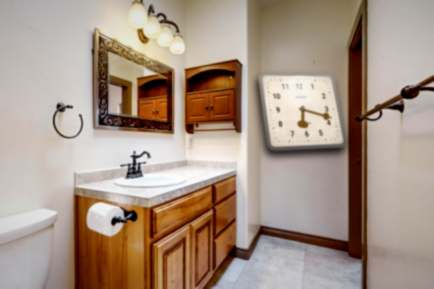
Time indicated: 6:18
